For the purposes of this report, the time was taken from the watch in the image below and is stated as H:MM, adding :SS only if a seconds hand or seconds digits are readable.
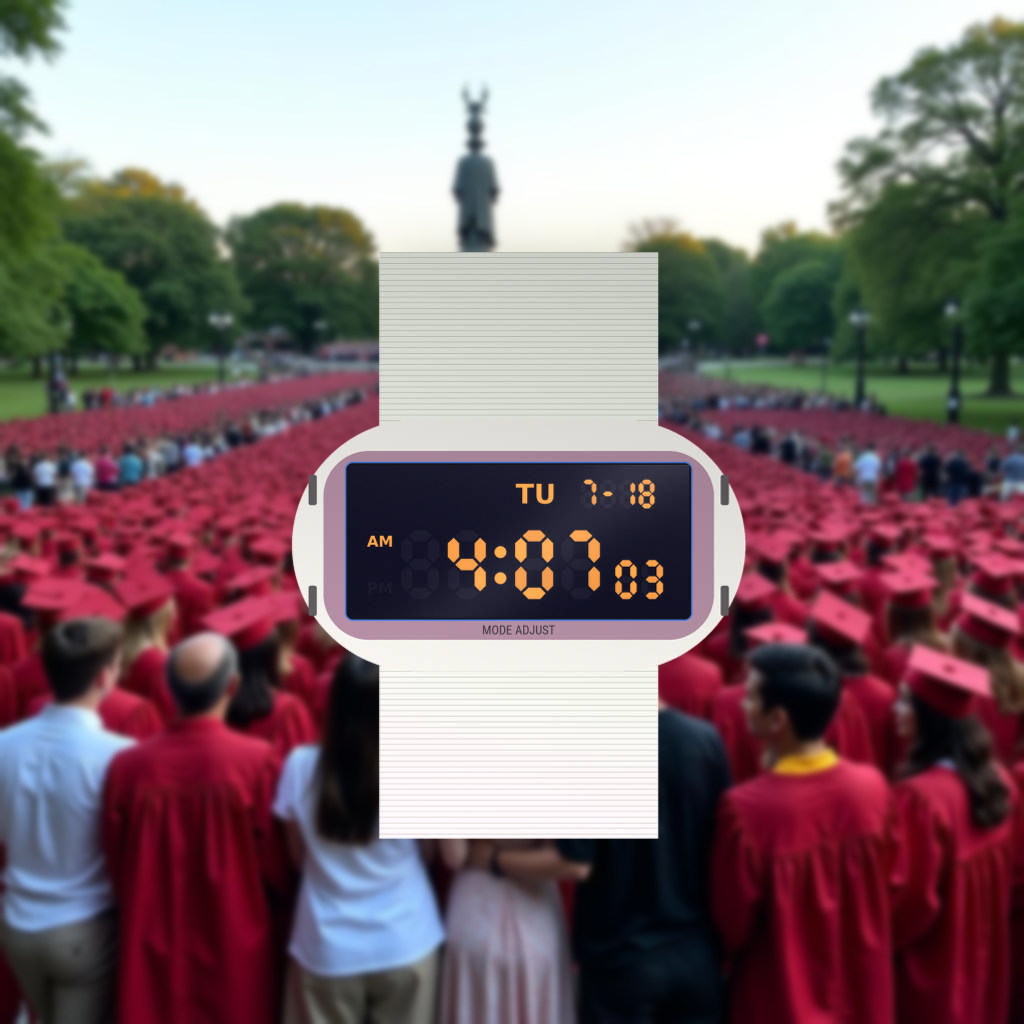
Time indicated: 4:07:03
